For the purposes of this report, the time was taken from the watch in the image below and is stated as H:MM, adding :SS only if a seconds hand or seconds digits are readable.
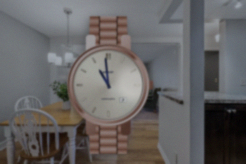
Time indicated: 10:59
